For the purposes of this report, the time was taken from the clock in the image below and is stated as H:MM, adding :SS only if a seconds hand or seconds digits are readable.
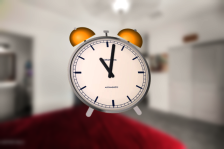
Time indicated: 11:02
